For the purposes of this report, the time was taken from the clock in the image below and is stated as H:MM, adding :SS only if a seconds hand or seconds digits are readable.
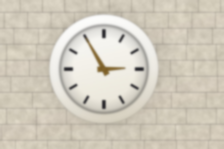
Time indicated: 2:55
